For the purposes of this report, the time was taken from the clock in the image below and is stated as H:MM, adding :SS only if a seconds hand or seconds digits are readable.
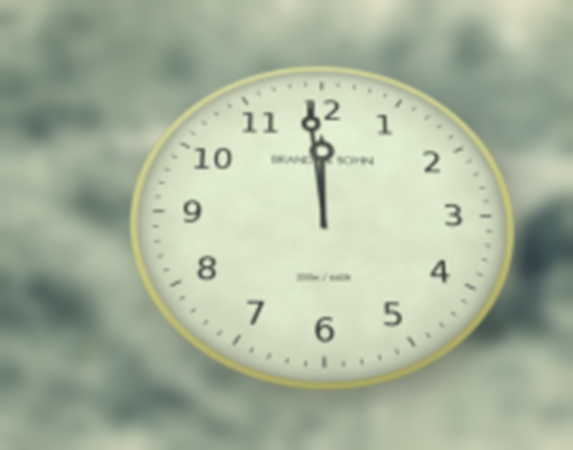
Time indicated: 11:59
